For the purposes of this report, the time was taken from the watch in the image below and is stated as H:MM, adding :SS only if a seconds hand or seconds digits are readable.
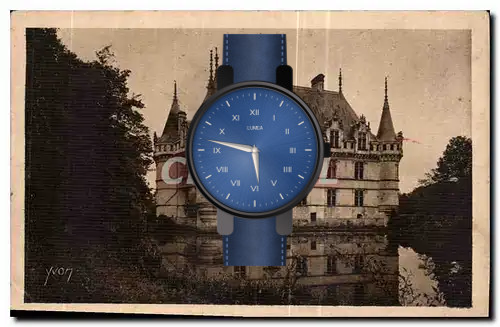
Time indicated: 5:47
